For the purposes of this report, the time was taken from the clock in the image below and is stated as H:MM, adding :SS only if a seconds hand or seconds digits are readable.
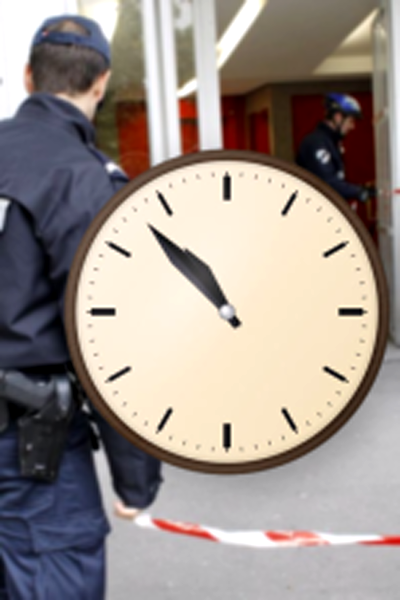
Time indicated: 10:53
